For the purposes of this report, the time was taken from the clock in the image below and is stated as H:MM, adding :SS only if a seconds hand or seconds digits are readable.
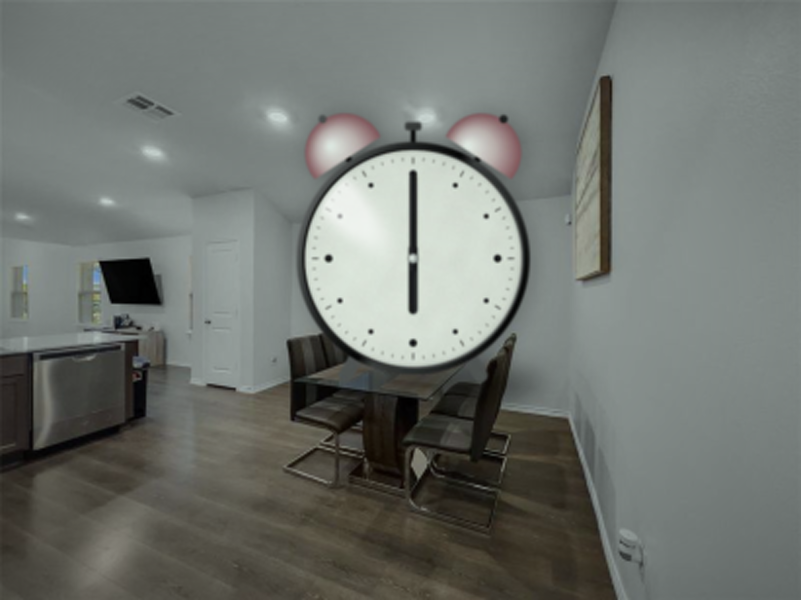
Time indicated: 6:00
